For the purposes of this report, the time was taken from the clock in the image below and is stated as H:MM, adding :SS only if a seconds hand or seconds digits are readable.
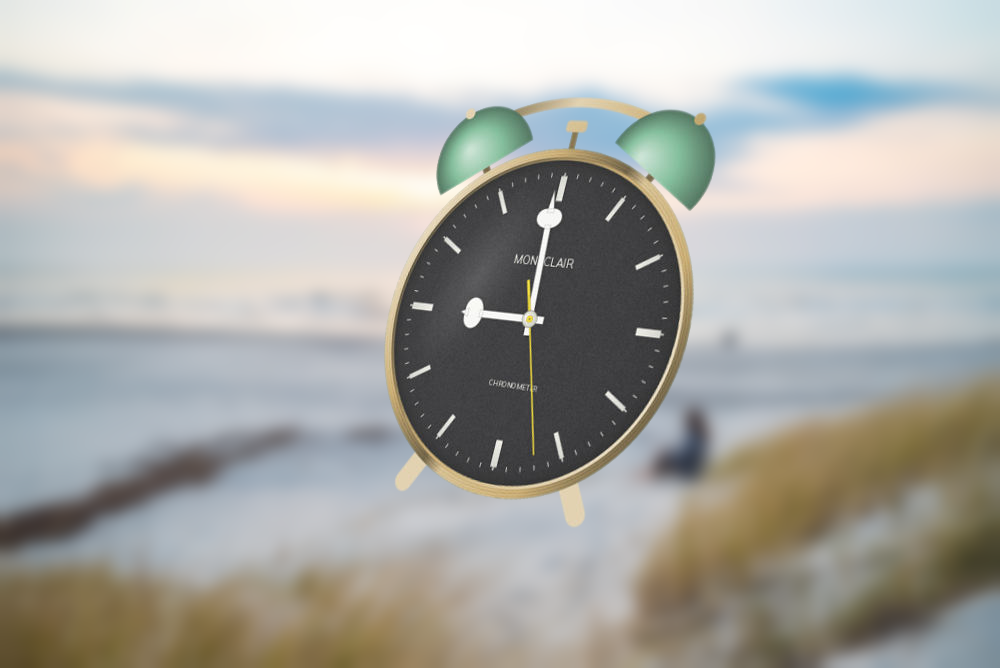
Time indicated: 8:59:27
